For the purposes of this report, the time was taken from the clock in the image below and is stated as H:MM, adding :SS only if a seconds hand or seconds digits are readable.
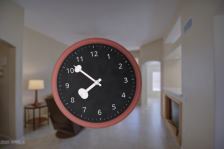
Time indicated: 7:52
